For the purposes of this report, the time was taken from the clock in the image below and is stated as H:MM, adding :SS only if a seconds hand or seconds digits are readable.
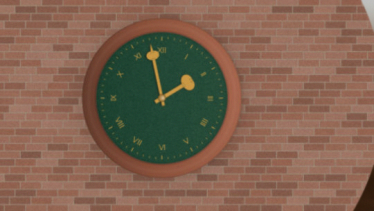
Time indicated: 1:58
